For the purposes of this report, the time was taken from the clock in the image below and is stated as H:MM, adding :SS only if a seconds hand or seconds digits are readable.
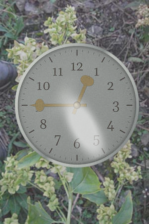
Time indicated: 12:45
